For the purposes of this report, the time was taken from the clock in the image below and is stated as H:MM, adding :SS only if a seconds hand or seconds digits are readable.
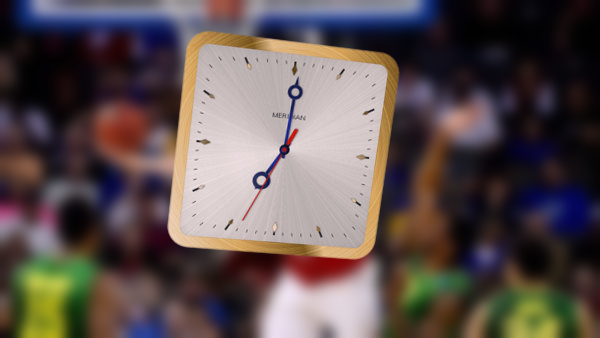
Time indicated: 7:00:34
